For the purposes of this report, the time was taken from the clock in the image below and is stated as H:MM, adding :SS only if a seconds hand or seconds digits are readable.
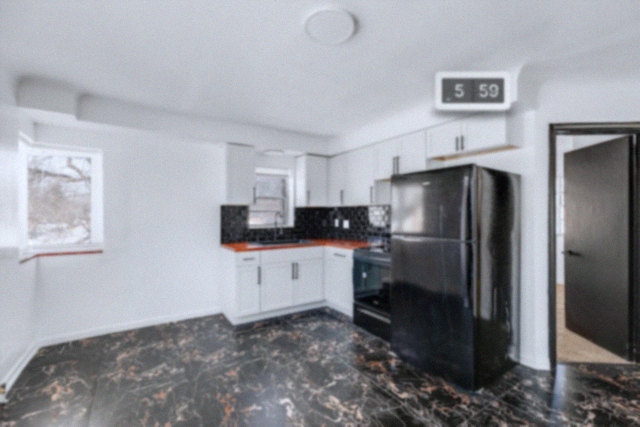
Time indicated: 5:59
